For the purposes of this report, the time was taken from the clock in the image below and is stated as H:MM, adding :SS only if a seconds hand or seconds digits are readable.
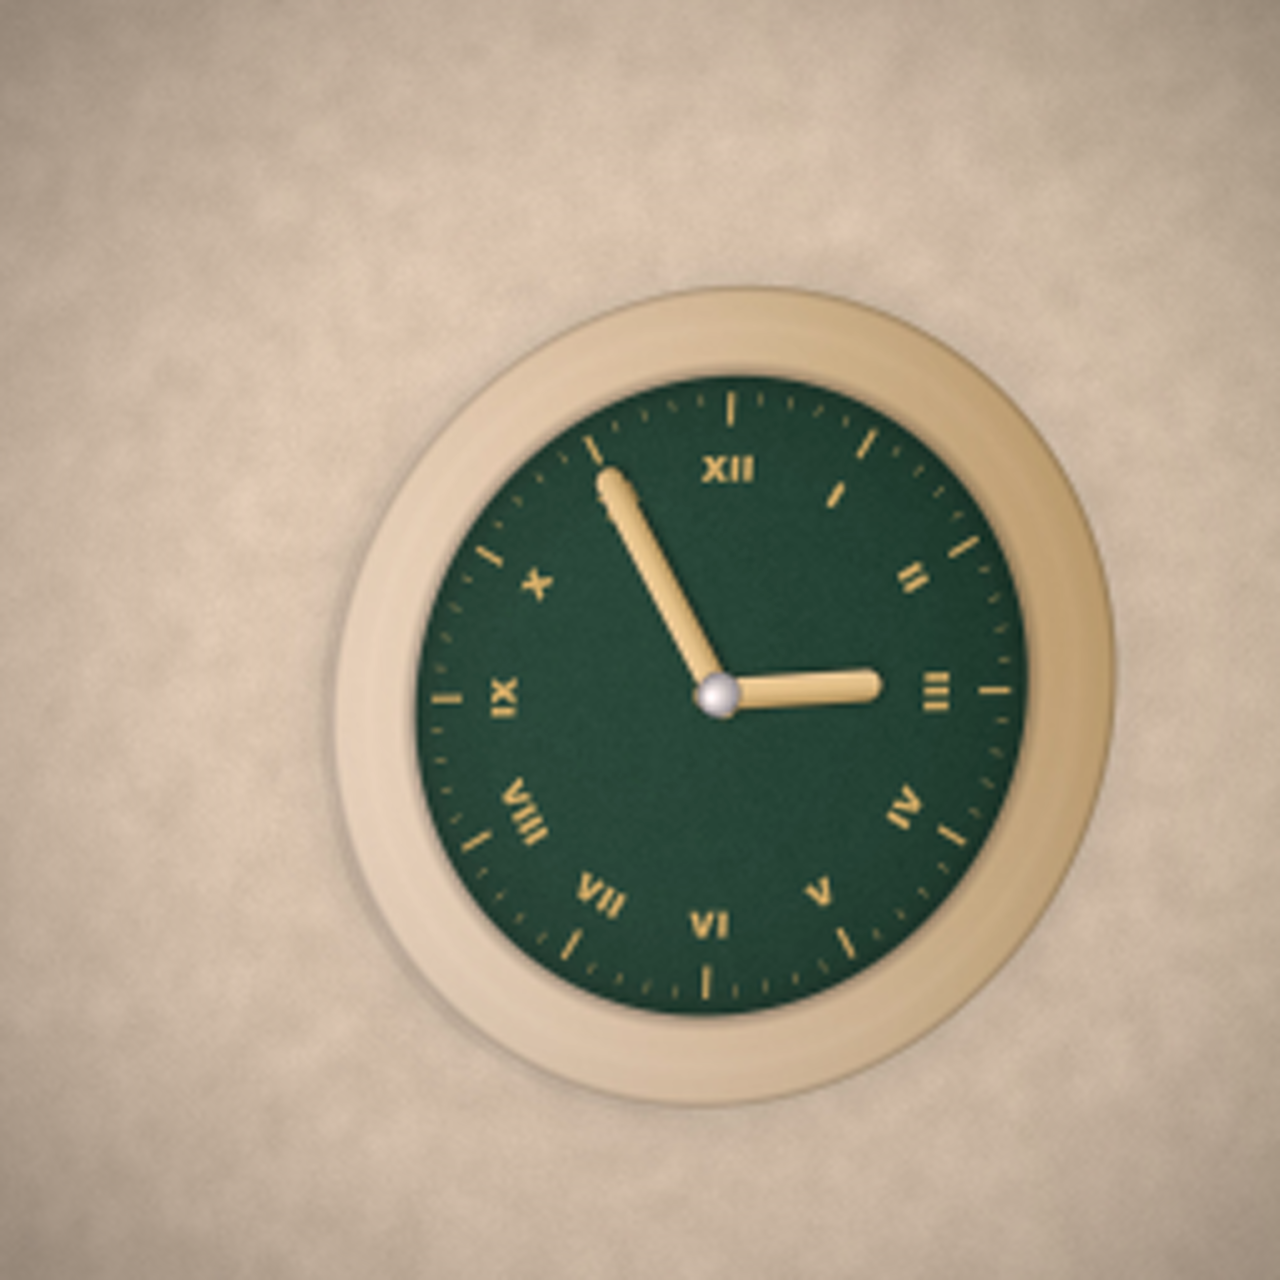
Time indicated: 2:55
